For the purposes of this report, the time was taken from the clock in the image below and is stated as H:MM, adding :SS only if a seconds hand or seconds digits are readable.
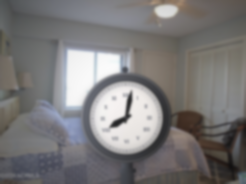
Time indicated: 8:02
